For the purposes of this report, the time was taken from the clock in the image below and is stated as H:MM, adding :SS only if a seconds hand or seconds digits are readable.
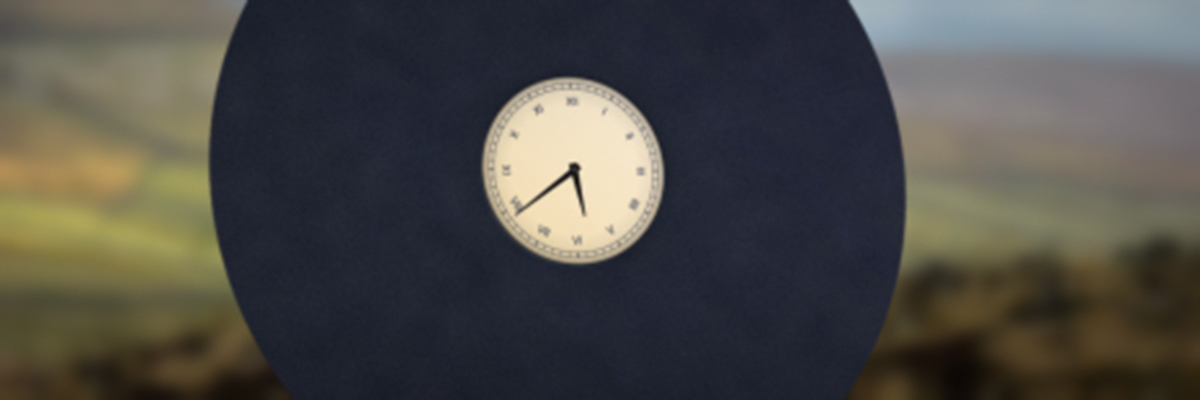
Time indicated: 5:39
